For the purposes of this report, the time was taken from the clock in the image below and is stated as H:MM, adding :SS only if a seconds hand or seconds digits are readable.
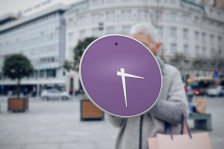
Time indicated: 3:31
